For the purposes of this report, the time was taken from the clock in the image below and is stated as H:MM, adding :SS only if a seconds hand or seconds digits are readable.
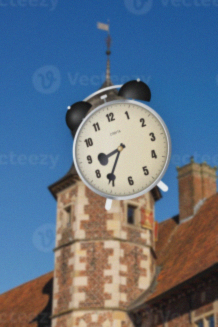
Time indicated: 8:36
